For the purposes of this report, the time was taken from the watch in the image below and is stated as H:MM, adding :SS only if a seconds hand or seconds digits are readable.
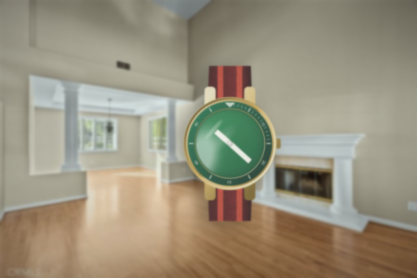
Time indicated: 10:22
